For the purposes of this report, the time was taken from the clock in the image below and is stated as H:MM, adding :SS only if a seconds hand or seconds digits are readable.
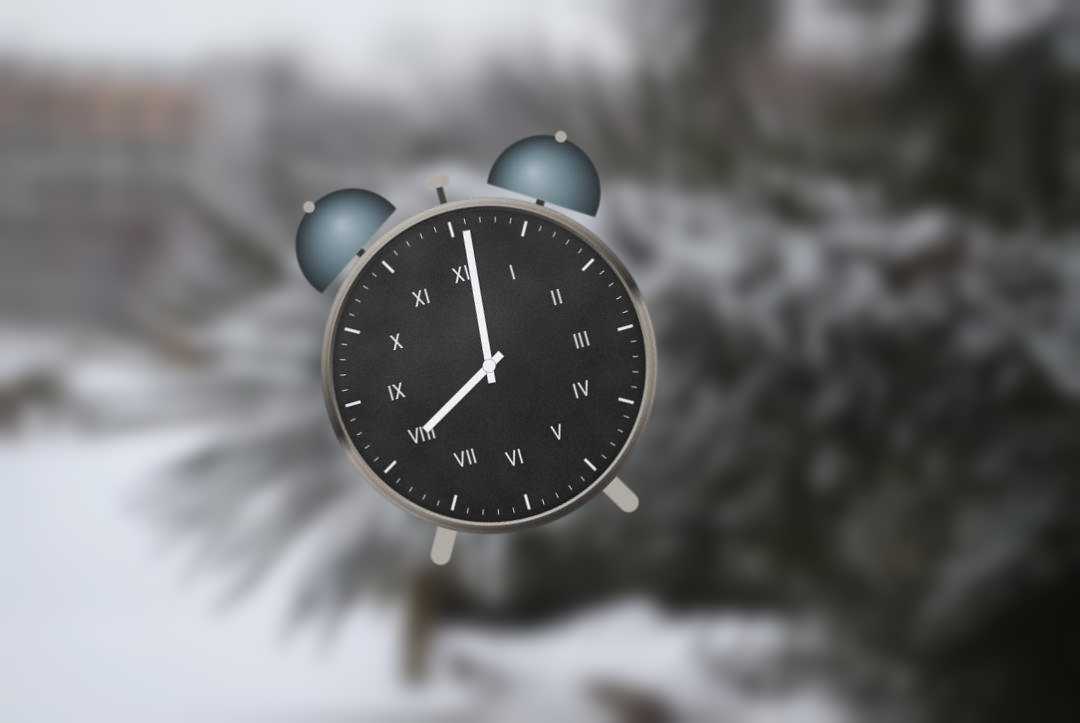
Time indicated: 8:01
